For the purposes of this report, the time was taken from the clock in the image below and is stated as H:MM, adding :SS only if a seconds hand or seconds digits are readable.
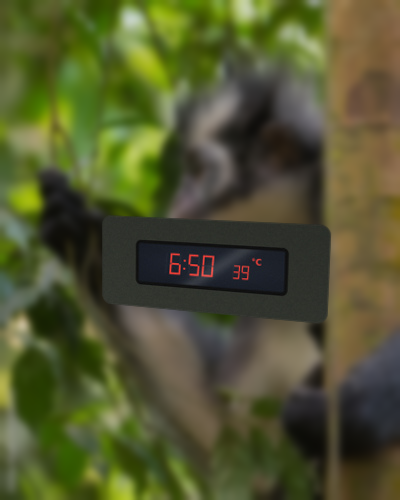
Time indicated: 6:50
